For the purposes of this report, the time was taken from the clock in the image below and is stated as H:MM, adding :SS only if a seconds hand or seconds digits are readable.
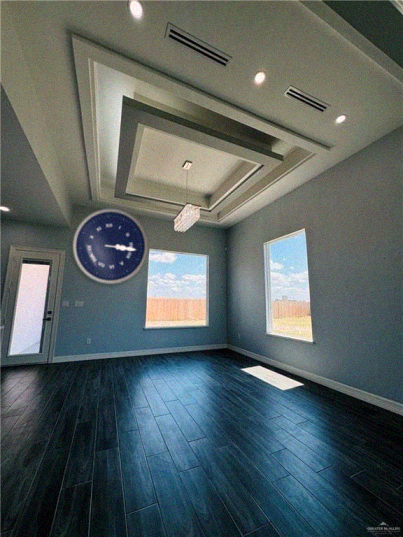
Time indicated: 3:17
